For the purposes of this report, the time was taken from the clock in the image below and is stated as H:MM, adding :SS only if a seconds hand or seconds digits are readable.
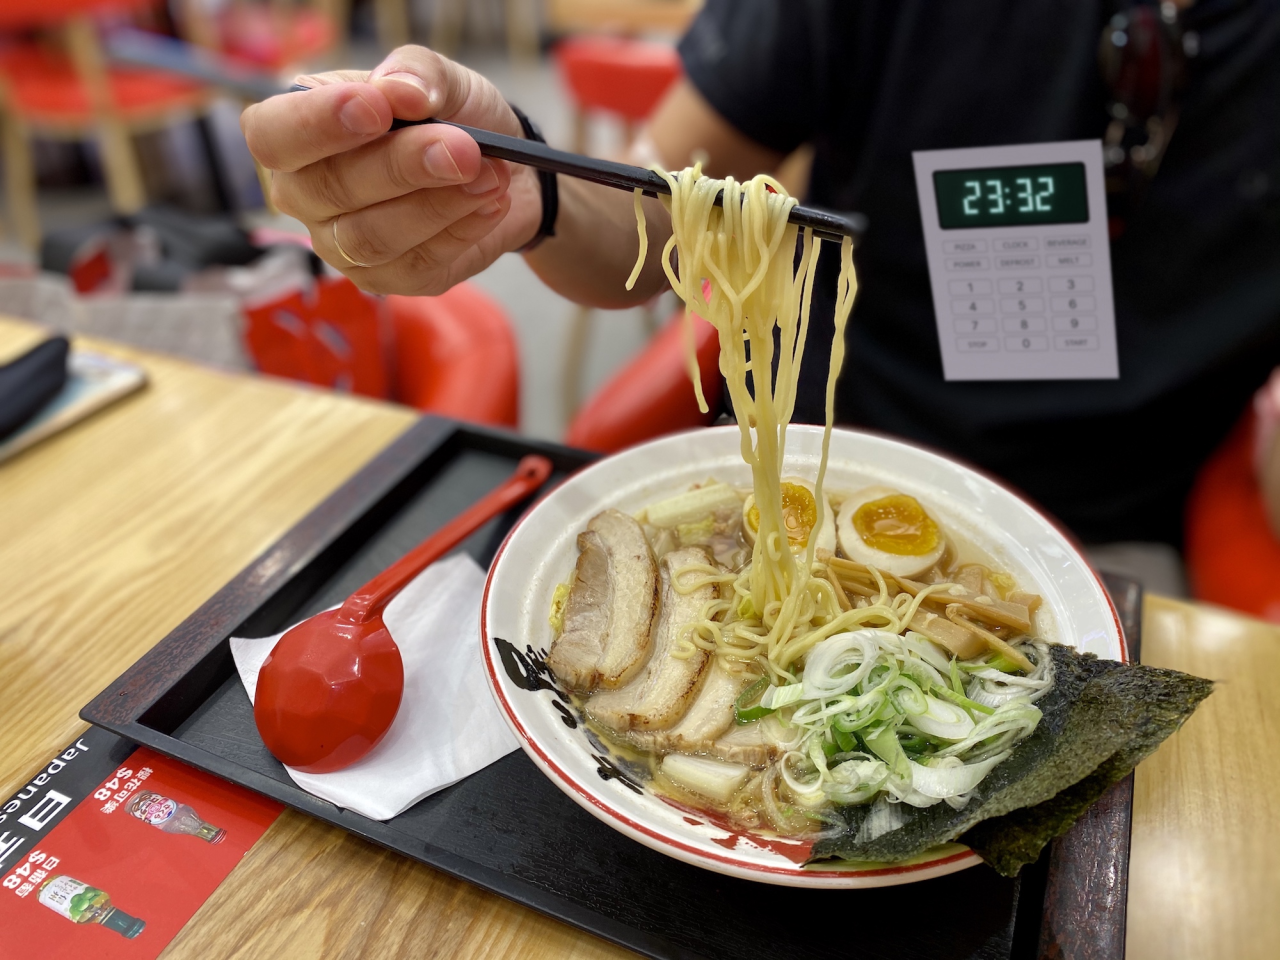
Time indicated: 23:32
